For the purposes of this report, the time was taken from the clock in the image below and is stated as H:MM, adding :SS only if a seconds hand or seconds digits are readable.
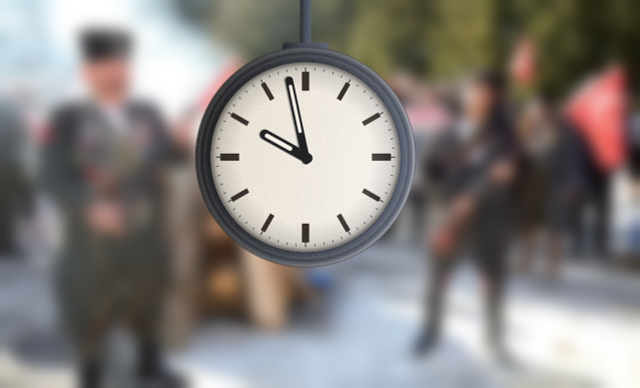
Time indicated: 9:58
